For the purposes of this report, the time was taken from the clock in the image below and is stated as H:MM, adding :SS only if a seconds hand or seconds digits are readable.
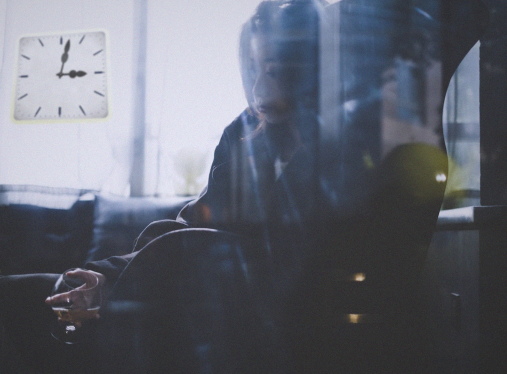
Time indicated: 3:02
